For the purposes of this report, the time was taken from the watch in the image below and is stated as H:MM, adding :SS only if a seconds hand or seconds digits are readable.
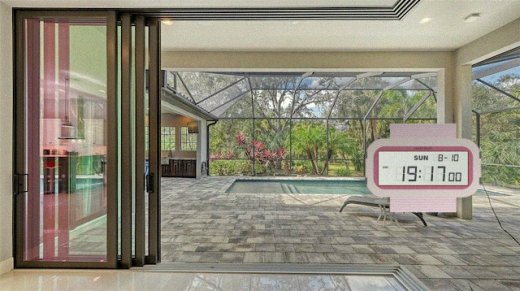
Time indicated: 19:17:00
